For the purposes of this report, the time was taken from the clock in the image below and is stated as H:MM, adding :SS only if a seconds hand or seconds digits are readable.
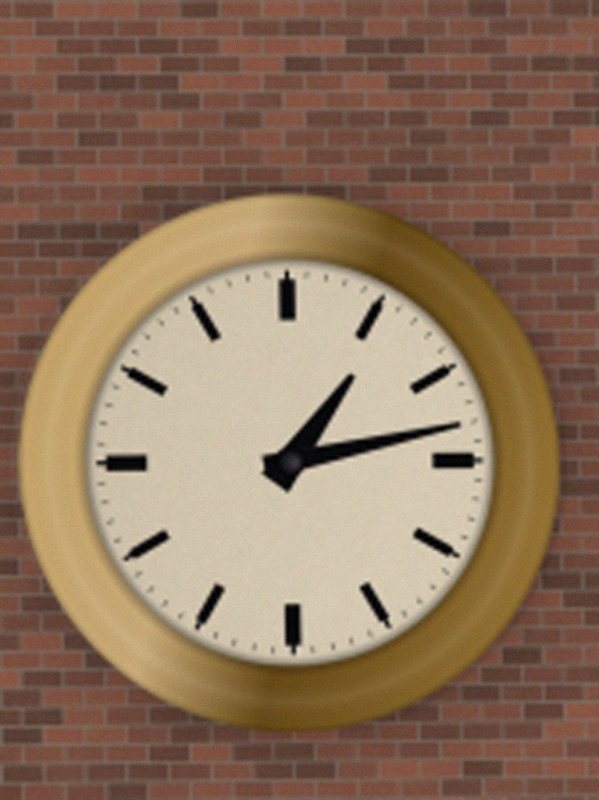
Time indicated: 1:13
